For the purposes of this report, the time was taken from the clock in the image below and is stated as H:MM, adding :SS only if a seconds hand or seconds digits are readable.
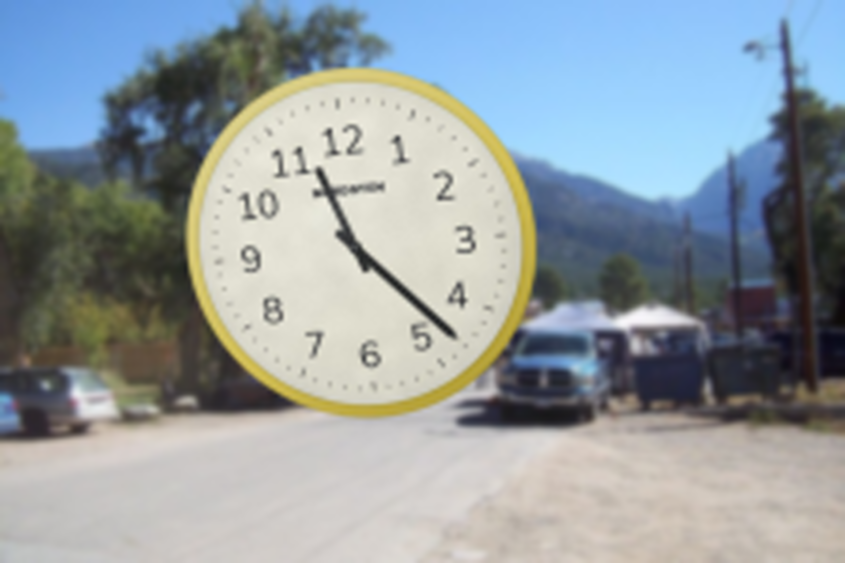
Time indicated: 11:23
